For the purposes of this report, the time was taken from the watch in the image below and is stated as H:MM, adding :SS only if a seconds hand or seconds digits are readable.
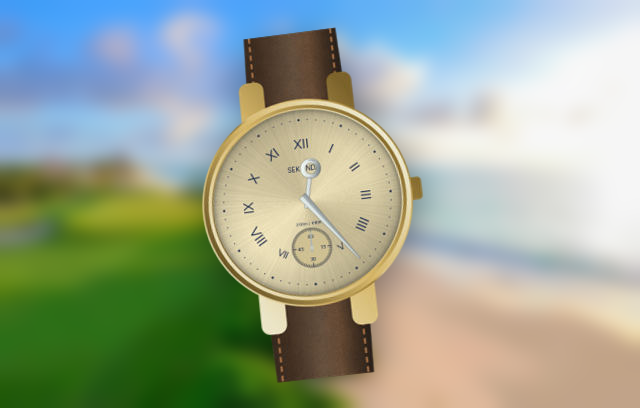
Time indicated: 12:24
